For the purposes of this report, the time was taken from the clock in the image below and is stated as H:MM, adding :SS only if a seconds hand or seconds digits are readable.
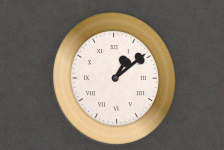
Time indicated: 1:09
